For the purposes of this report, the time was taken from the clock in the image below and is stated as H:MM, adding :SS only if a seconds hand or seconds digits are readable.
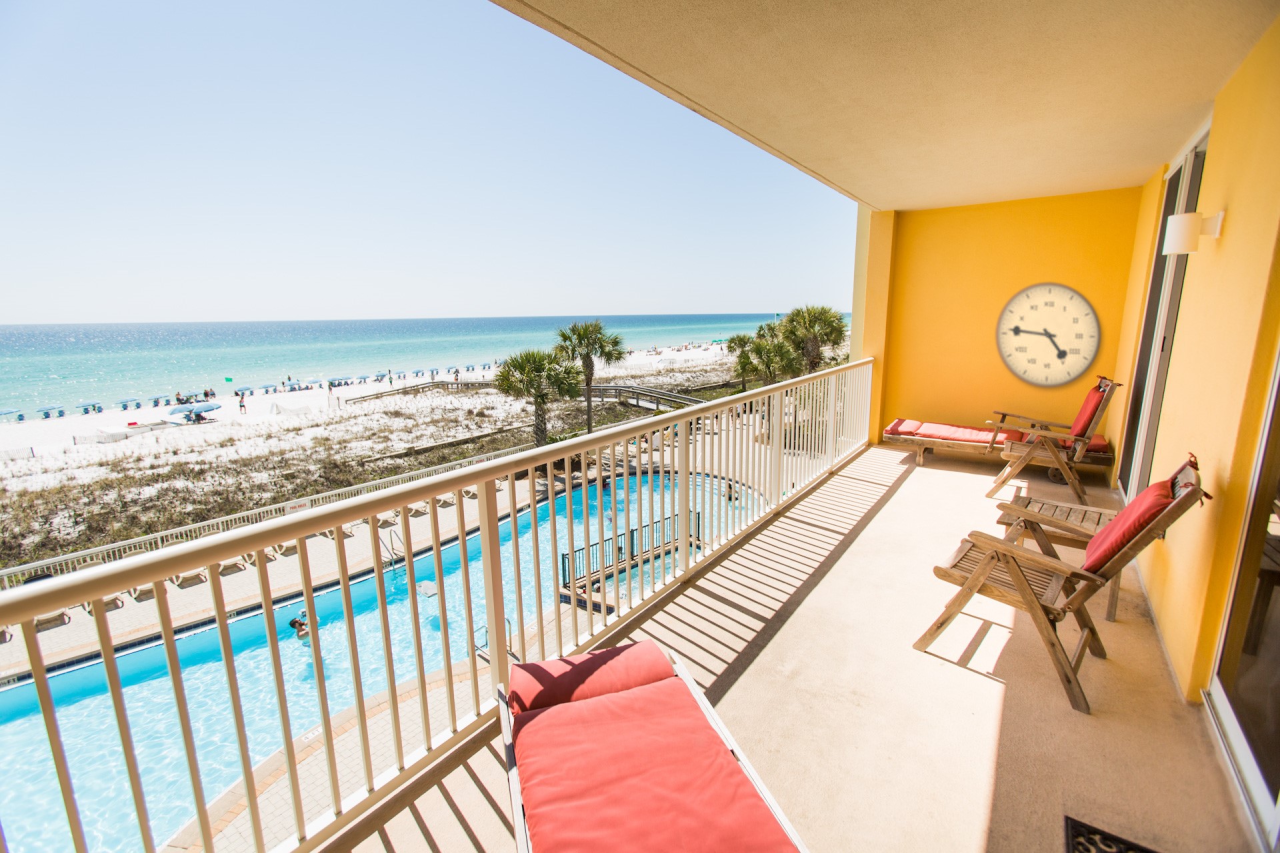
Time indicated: 4:46
